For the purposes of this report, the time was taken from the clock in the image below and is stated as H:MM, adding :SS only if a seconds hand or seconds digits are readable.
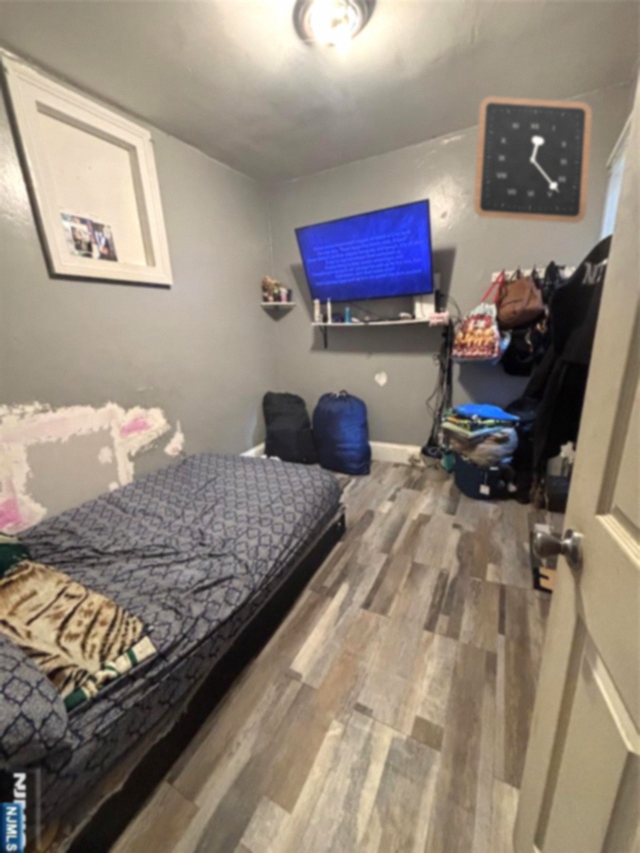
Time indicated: 12:23
